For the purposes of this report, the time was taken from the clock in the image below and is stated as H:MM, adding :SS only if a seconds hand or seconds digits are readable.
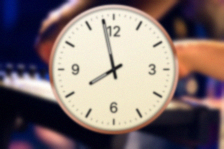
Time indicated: 7:58
